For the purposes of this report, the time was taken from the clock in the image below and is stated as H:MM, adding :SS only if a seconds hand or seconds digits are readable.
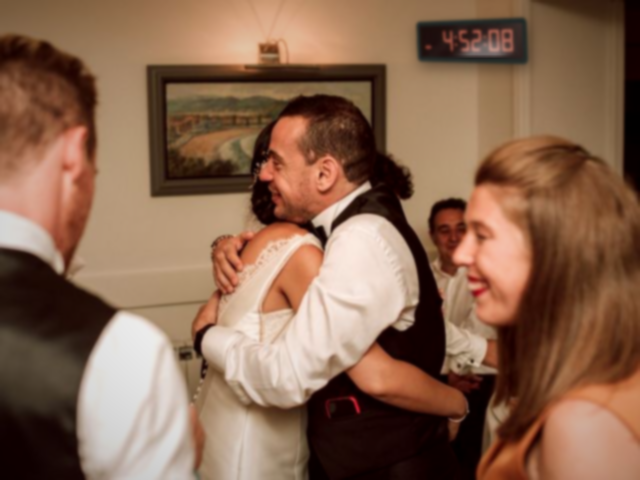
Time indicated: 4:52:08
